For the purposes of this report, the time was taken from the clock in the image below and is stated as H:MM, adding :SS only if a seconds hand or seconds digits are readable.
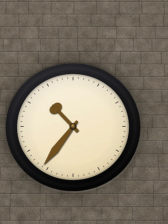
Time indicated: 10:36
